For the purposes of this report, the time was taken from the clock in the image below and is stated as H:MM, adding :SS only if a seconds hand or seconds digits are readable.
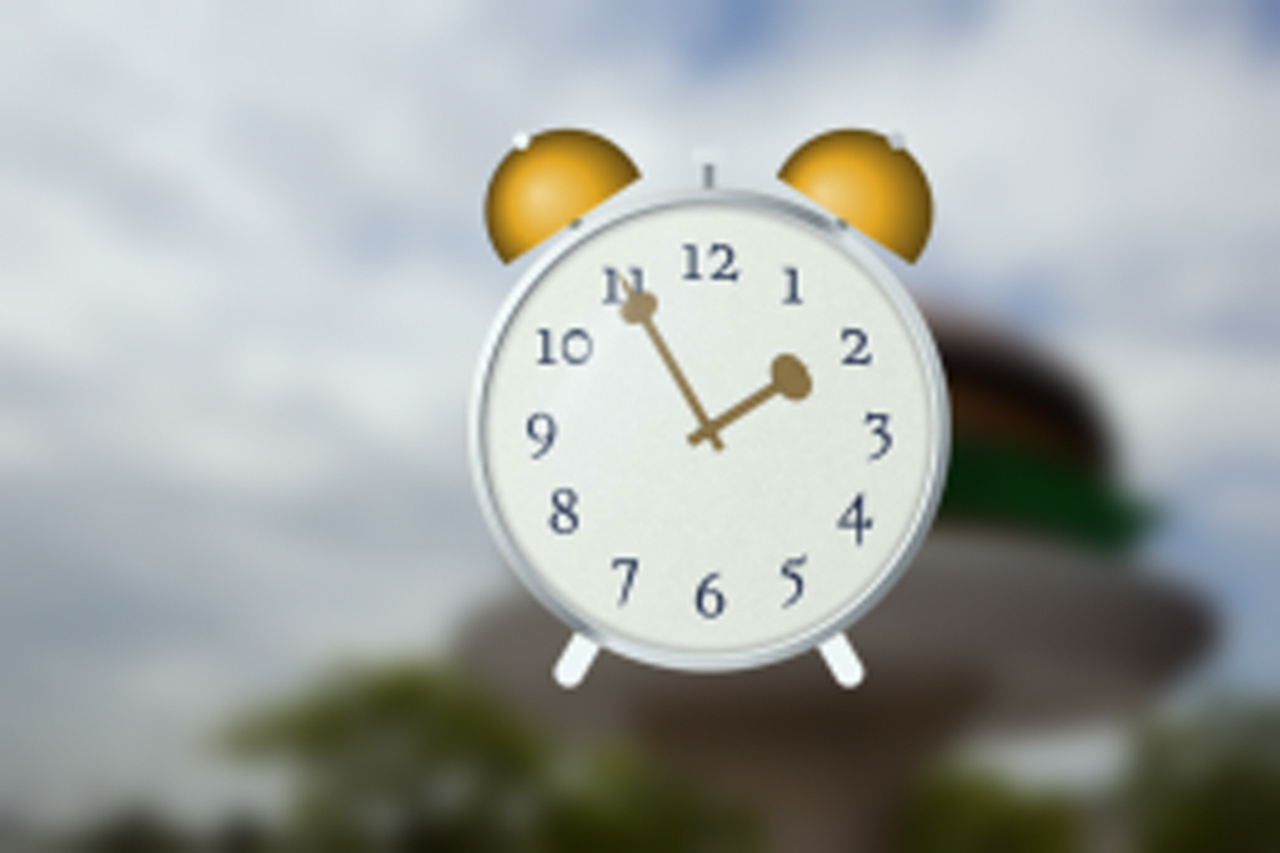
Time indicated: 1:55
